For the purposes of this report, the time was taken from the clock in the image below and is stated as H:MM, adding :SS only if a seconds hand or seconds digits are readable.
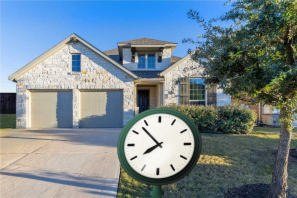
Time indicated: 7:53
